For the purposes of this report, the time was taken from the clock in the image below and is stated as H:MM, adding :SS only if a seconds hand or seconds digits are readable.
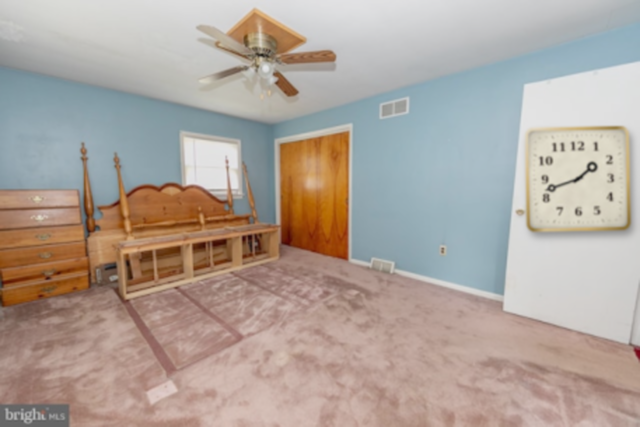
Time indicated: 1:42
